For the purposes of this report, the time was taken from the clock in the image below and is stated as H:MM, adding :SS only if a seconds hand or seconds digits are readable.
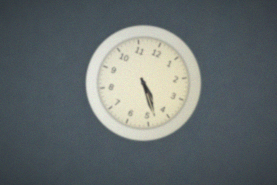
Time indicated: 4:23
